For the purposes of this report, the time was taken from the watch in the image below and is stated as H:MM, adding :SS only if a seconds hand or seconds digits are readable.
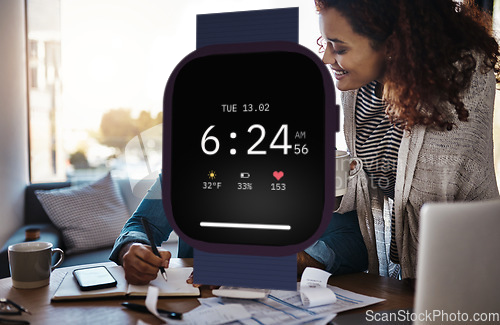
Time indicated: 6:24:56
